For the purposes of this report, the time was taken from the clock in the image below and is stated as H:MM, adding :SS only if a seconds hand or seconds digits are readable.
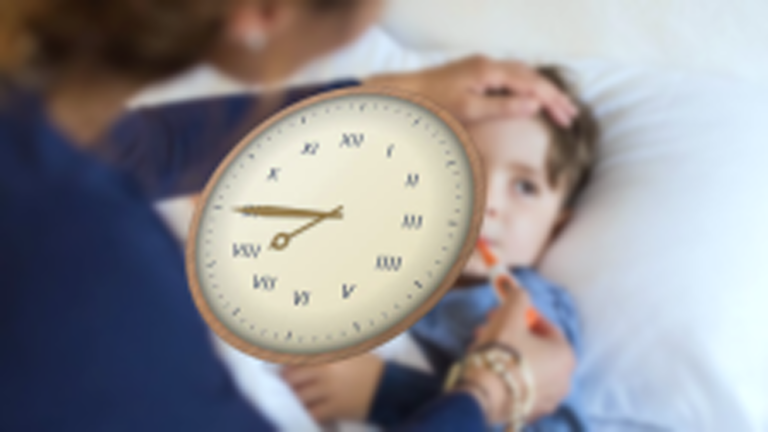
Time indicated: 7:45
